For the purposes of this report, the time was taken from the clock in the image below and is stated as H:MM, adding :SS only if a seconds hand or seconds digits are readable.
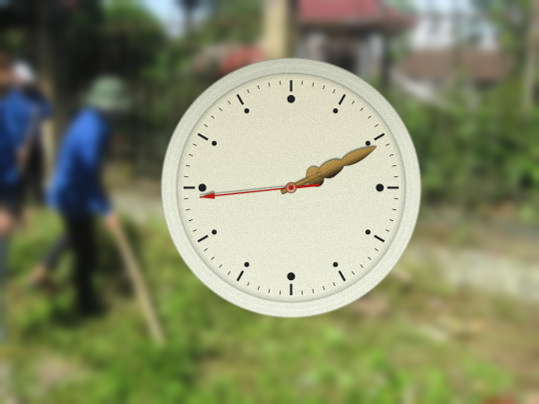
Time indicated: 2:10:44
